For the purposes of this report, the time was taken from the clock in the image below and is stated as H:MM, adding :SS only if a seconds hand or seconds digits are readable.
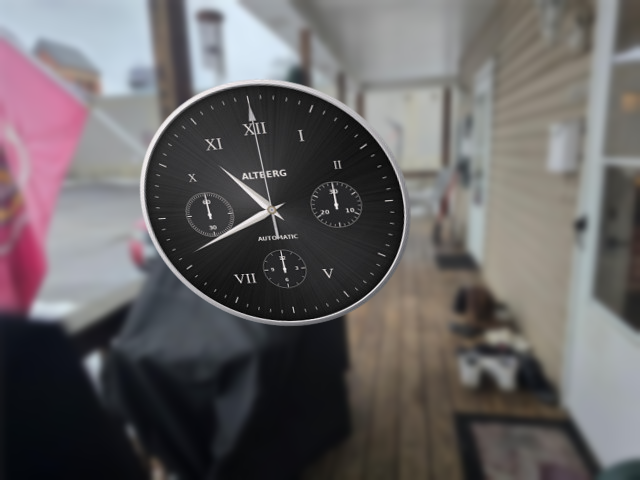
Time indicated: 10:41
